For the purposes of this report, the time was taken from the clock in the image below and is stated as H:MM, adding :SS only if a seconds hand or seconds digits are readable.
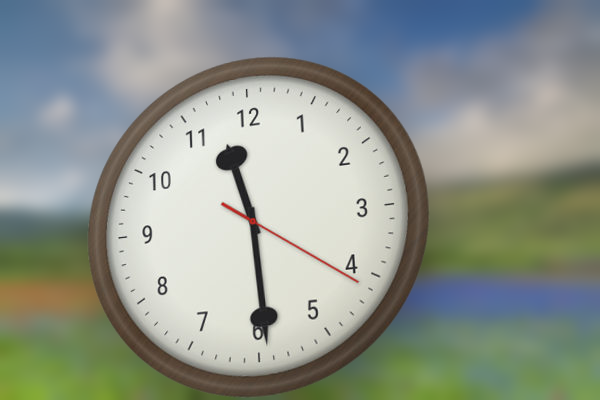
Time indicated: 11:29:21
